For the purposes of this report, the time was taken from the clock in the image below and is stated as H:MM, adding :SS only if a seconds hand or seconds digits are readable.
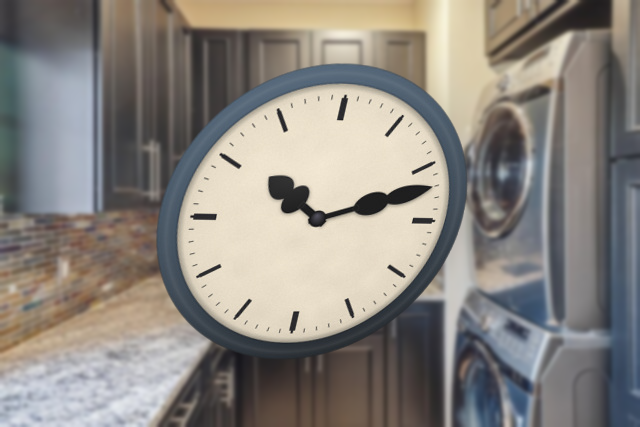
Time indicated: 10:12
